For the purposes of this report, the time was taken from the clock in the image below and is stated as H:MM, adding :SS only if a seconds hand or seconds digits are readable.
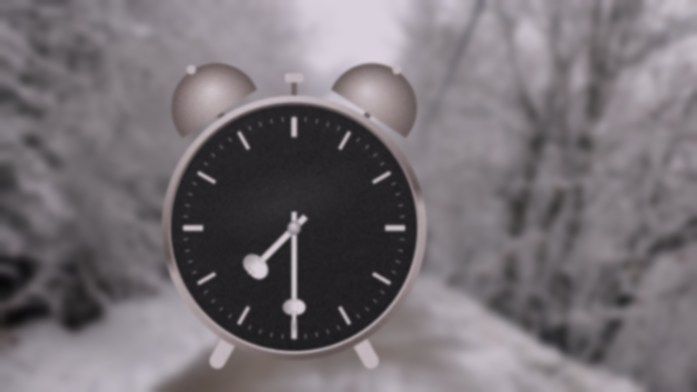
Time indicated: 7:30
